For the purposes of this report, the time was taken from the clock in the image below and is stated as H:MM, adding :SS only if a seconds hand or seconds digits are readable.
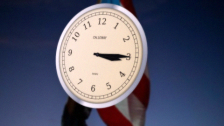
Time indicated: 3:15
